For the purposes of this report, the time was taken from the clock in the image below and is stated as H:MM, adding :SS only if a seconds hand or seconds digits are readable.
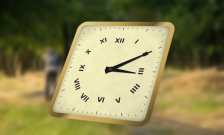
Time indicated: 3:10
